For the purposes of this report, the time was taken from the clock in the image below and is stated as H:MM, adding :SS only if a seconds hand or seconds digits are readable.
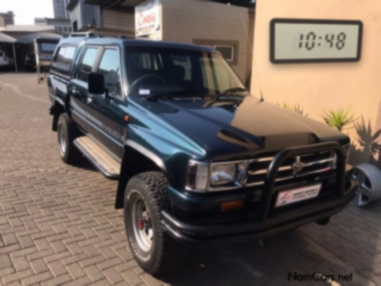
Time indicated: 10:48
